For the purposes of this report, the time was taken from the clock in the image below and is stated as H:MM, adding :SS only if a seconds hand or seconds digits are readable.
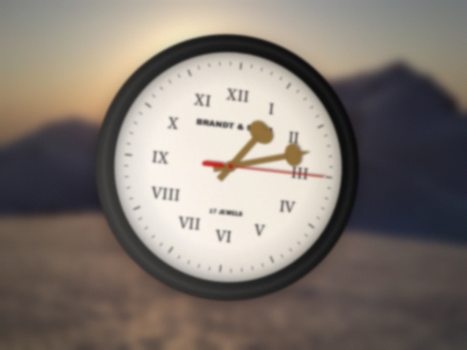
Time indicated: 1:12:15
